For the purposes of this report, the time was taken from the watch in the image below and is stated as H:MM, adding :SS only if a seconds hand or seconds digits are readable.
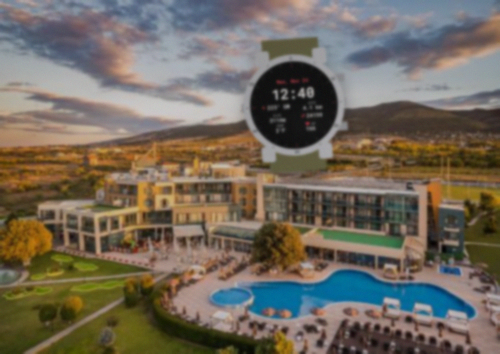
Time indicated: 12:40
